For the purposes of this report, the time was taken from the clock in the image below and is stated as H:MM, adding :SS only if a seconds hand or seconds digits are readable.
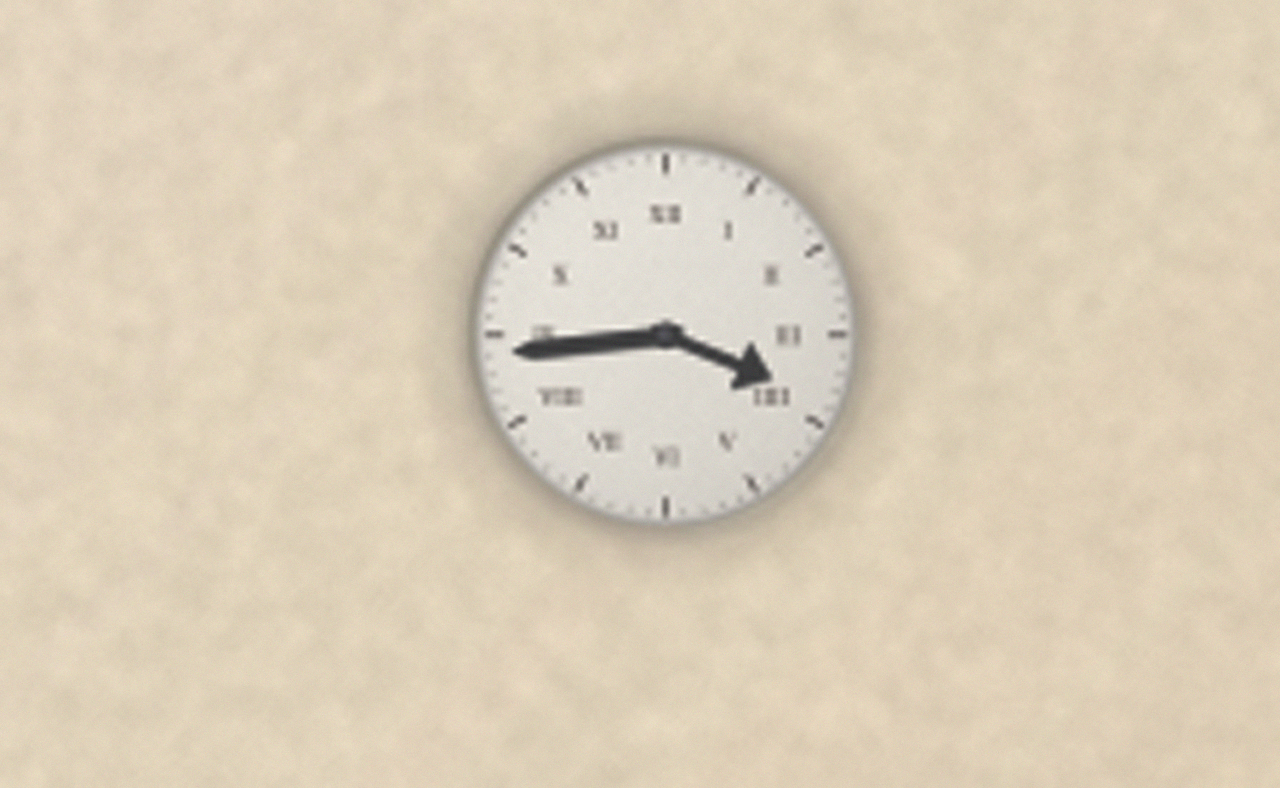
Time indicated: 3:44
